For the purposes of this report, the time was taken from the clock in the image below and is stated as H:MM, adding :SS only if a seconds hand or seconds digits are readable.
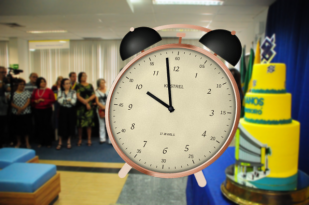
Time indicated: 9:58
